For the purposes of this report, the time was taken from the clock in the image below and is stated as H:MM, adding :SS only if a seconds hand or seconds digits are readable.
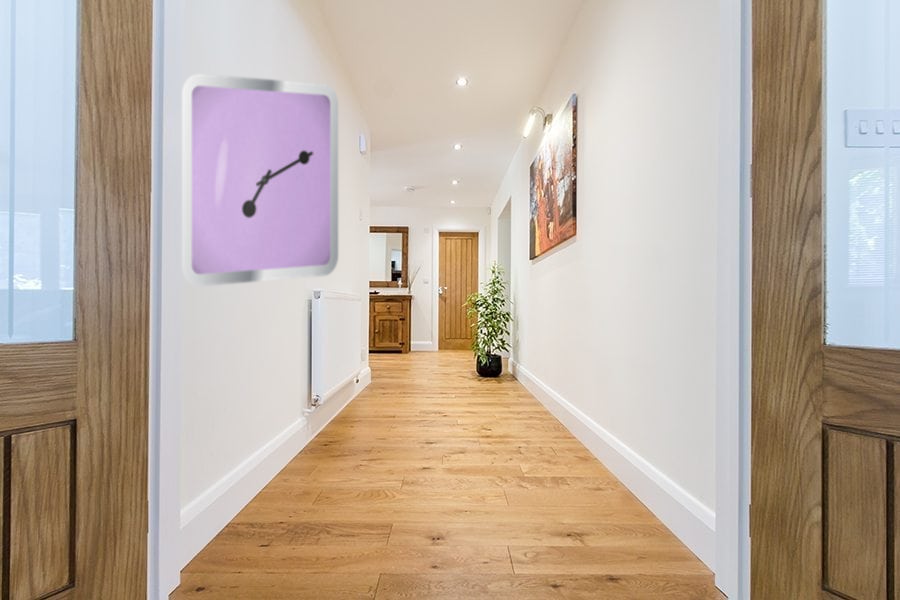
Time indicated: 7:11
